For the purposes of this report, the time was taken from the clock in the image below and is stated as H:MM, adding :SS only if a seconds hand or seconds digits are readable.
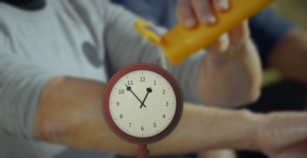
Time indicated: 12:53
